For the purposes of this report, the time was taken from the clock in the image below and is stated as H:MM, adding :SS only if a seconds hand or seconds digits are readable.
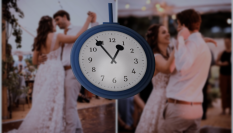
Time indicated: 12:54
